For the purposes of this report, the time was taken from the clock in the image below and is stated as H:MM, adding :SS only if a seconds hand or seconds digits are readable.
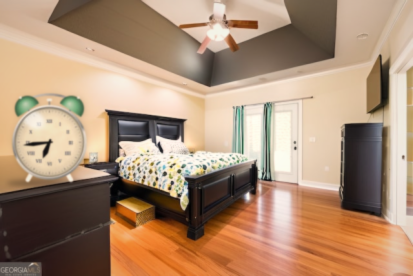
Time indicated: 6:44
